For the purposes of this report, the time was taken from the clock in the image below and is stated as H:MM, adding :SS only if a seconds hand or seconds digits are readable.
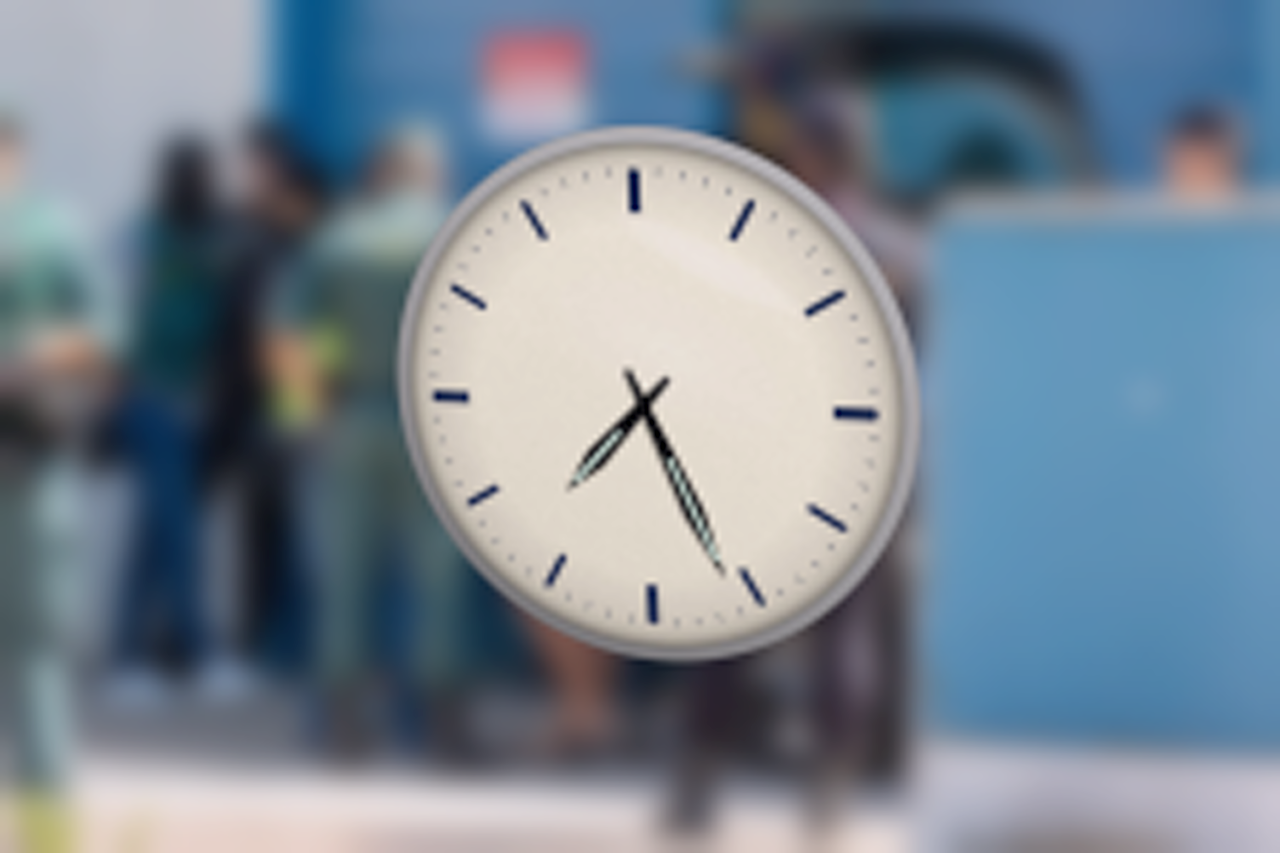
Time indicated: 7:26
